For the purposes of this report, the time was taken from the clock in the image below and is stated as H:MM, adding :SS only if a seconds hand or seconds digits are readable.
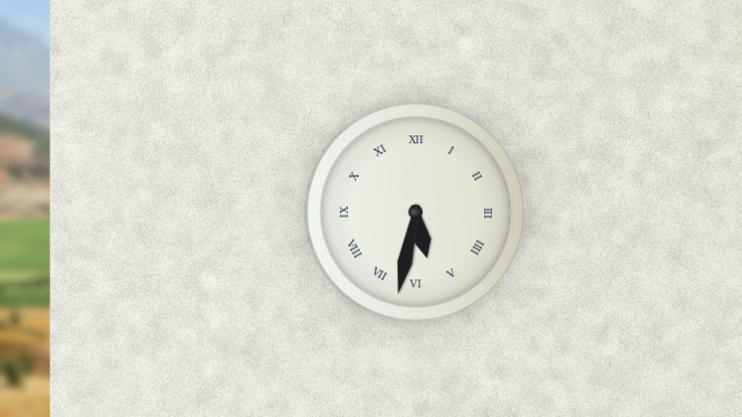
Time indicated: 5:32
